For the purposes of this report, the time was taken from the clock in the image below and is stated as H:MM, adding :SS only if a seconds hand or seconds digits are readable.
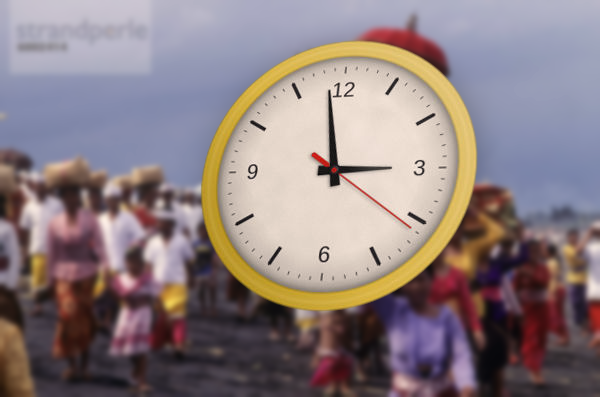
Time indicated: 2:58:21
